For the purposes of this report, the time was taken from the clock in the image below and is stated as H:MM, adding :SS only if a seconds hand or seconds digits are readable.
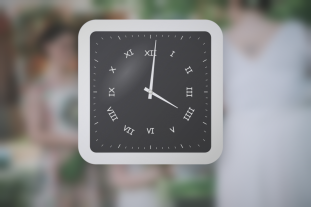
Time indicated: 4:01
